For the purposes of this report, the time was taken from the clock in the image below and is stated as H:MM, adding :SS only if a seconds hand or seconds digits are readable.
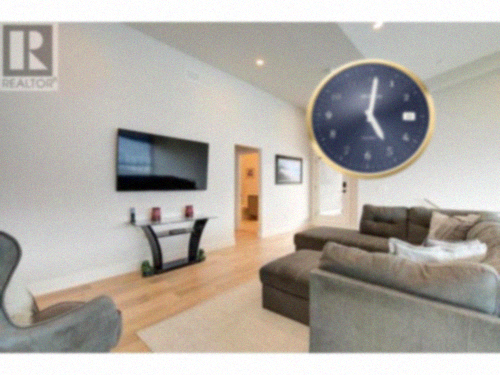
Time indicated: 5:01
